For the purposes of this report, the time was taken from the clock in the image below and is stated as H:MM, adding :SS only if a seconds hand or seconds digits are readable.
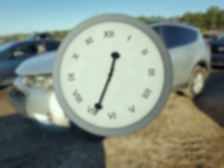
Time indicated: 12:34
